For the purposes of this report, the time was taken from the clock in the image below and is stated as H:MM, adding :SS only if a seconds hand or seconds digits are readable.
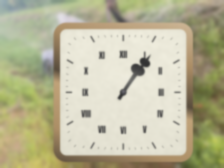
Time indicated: 1:06
